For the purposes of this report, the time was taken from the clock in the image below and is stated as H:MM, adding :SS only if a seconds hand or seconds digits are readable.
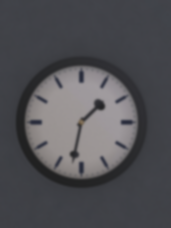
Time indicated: 1:32
